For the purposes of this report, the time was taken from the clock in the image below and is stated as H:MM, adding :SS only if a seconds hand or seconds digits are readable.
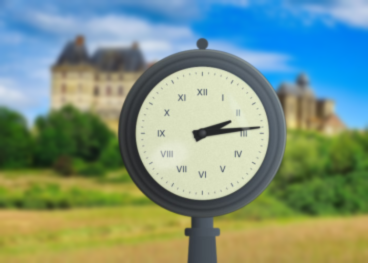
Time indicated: 2:14
